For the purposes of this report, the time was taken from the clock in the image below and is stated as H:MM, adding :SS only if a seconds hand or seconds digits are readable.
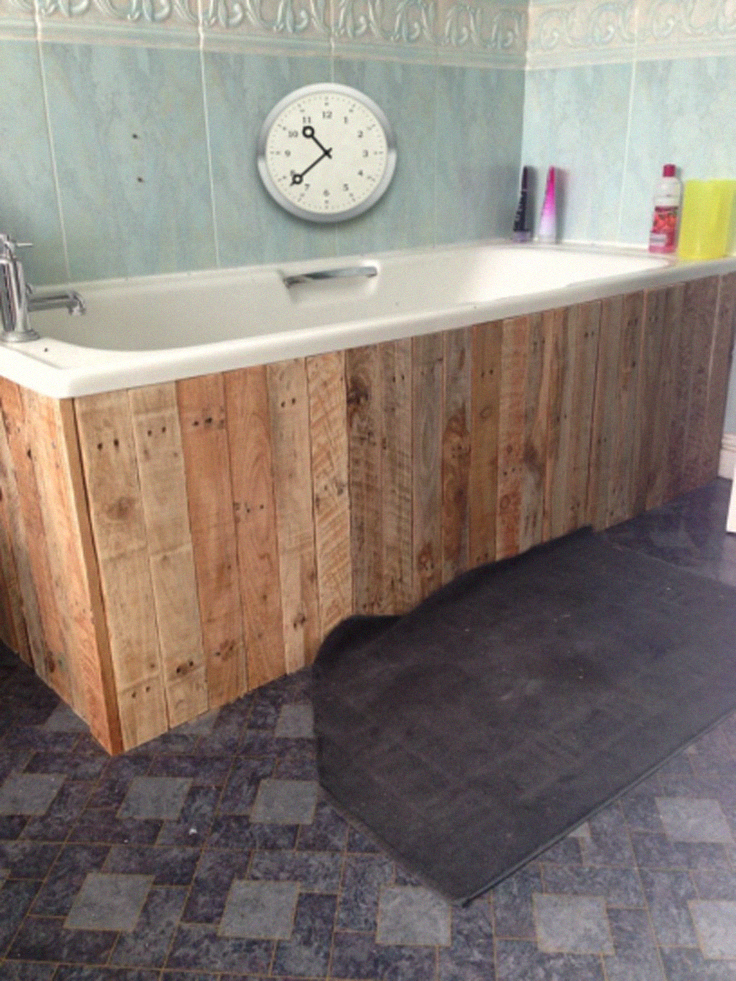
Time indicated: 10:38
